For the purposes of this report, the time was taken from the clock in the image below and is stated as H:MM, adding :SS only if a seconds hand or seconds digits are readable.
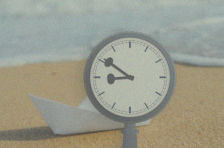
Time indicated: 8:51
